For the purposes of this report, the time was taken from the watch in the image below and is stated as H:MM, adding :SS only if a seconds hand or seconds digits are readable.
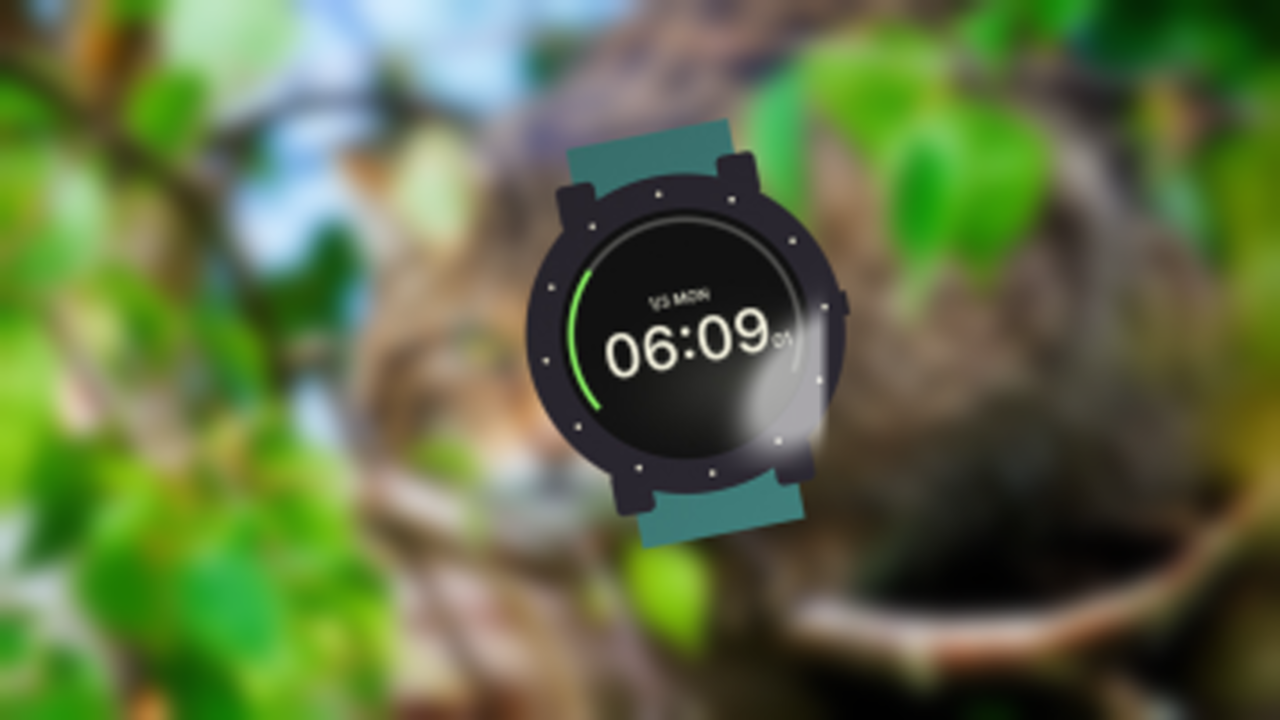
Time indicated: 6:09
